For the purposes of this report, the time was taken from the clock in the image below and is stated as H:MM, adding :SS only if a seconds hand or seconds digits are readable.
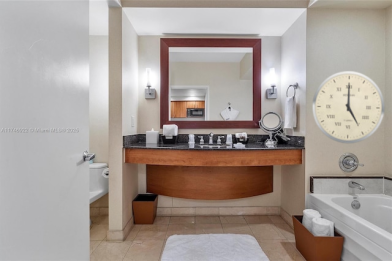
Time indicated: 5:00
